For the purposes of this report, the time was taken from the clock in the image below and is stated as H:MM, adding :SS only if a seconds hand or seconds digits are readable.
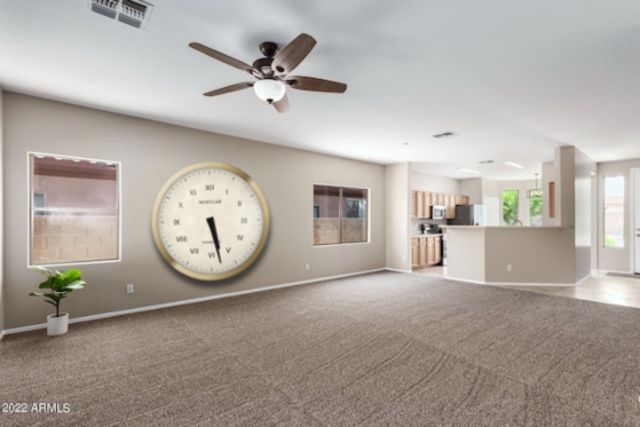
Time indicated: 5:28
